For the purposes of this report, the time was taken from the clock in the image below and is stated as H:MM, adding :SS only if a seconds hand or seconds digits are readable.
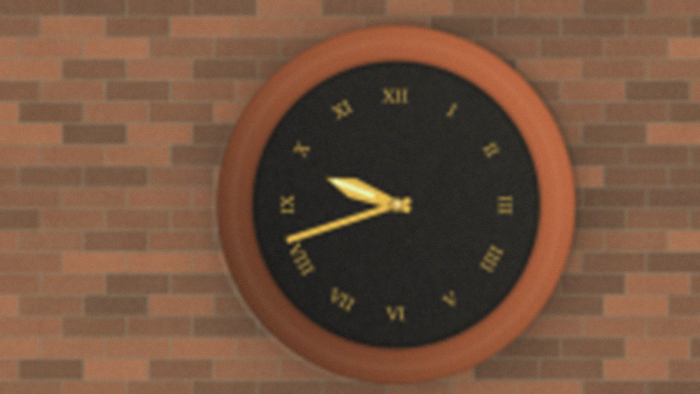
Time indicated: 9:42
